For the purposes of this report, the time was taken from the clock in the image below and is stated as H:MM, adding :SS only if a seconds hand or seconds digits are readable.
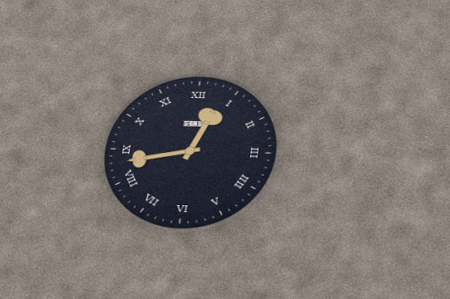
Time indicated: 12:43
